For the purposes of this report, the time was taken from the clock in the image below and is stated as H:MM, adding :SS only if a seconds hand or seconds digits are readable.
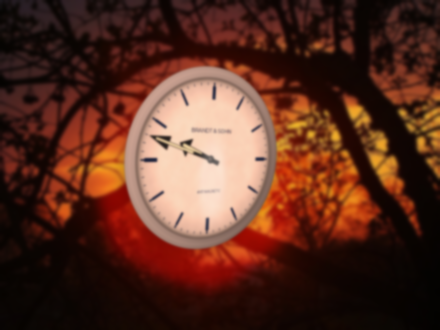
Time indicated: 9:48
